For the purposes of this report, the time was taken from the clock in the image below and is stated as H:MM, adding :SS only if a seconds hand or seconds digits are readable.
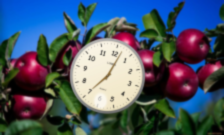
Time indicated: 7:02
